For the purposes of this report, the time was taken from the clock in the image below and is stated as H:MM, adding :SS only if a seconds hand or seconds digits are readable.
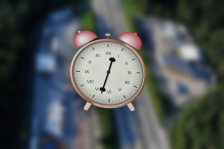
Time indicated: 12:33
